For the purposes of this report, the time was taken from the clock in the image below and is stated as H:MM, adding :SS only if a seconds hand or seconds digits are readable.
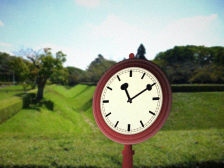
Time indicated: 11:10
